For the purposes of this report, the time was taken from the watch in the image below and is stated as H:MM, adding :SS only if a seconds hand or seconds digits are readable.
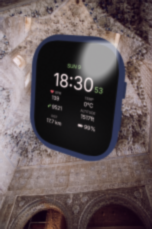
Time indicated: 18:30
